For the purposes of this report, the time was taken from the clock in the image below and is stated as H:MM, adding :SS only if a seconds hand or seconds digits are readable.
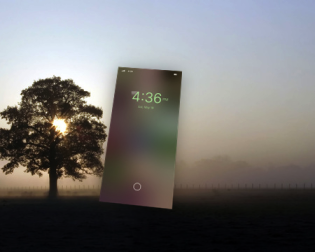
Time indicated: 4:36
